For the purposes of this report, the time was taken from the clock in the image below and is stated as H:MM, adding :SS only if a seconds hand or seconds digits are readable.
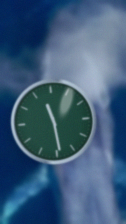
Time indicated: 11:29
